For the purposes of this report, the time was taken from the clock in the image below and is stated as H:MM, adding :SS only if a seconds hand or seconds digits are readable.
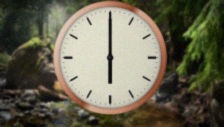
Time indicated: 6:00
